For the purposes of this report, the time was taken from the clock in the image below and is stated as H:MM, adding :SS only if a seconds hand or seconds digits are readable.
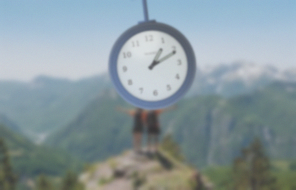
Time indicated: 1:11
